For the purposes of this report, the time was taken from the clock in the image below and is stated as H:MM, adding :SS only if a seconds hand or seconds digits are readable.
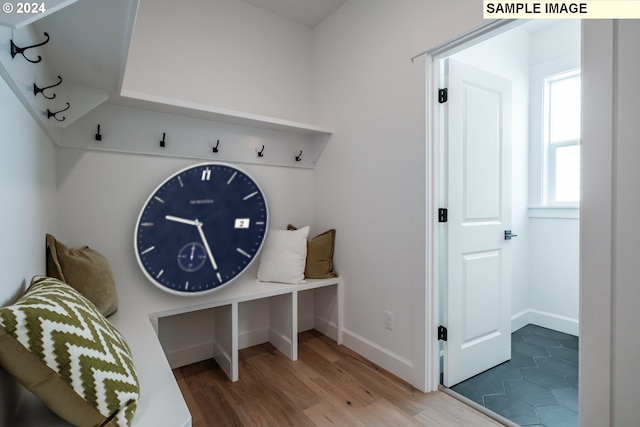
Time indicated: 9:25
